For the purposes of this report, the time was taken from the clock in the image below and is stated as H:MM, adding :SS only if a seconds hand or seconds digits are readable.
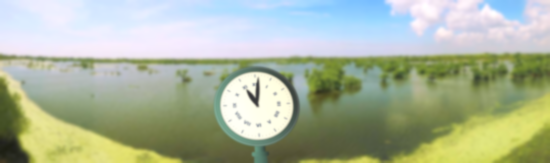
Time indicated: 11:01
